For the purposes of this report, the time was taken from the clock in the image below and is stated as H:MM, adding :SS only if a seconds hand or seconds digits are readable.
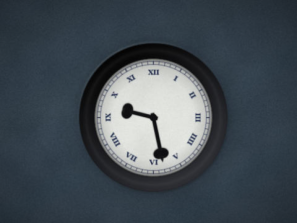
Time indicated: 9:28
